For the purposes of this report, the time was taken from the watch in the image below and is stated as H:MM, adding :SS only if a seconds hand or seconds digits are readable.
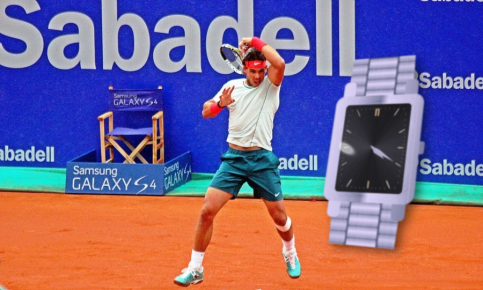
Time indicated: 4:20
